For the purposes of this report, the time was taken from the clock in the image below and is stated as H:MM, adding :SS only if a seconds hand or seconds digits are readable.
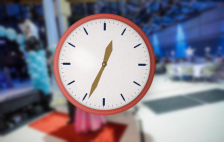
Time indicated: 12:34
